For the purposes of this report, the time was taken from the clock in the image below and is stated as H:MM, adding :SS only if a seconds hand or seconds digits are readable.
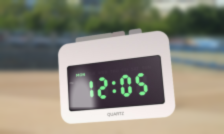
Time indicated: 12:05
